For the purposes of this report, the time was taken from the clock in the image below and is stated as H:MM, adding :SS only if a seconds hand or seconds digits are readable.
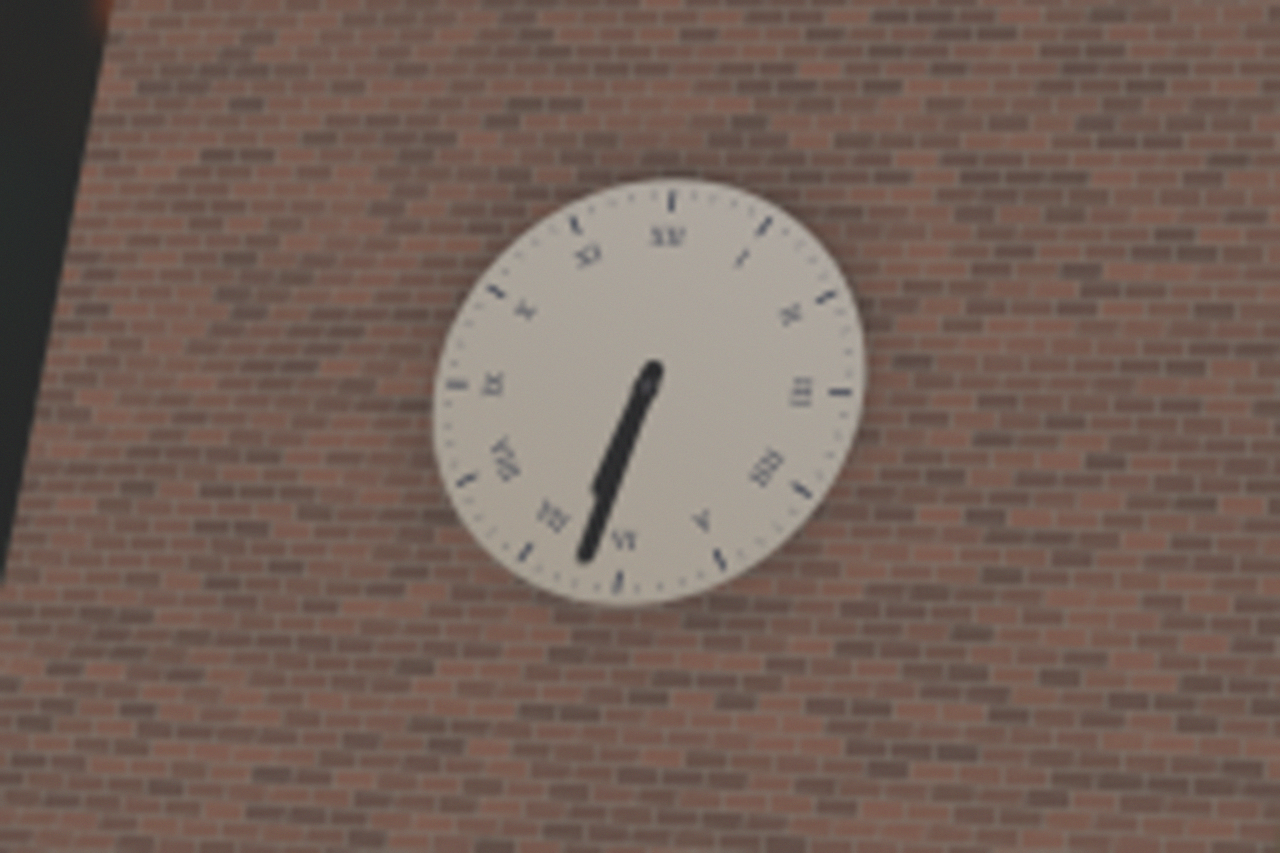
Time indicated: 6:32
